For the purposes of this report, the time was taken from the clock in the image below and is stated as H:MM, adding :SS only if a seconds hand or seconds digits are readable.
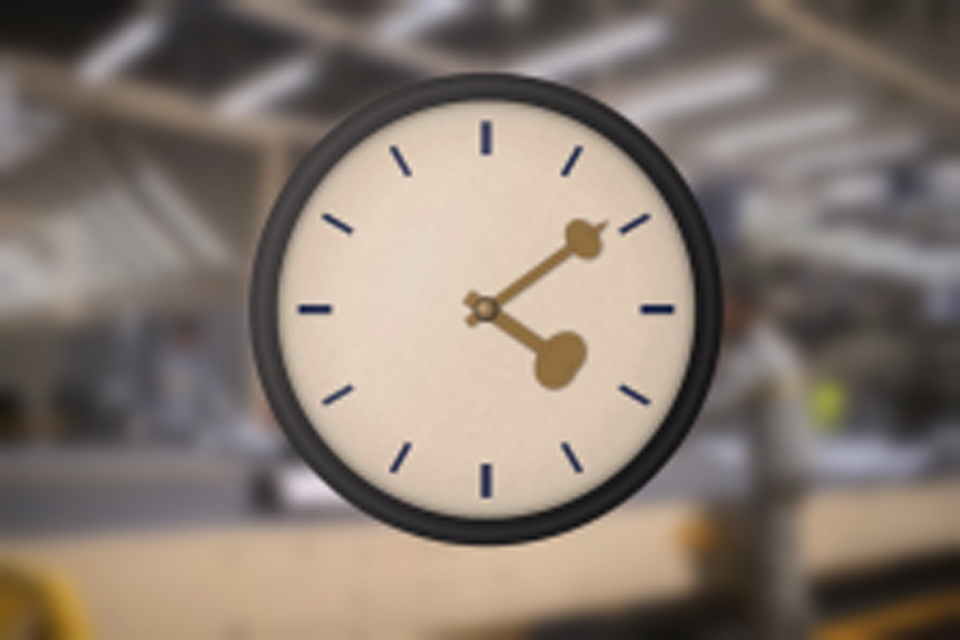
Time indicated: 4:09
